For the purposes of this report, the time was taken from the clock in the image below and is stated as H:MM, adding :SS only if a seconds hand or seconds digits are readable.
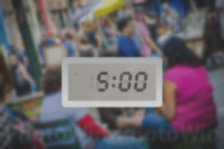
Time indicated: 5:00
